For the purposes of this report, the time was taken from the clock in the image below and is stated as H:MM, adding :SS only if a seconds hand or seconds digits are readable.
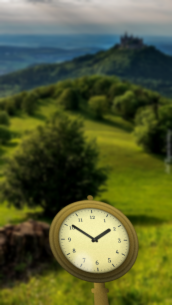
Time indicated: 1:51
